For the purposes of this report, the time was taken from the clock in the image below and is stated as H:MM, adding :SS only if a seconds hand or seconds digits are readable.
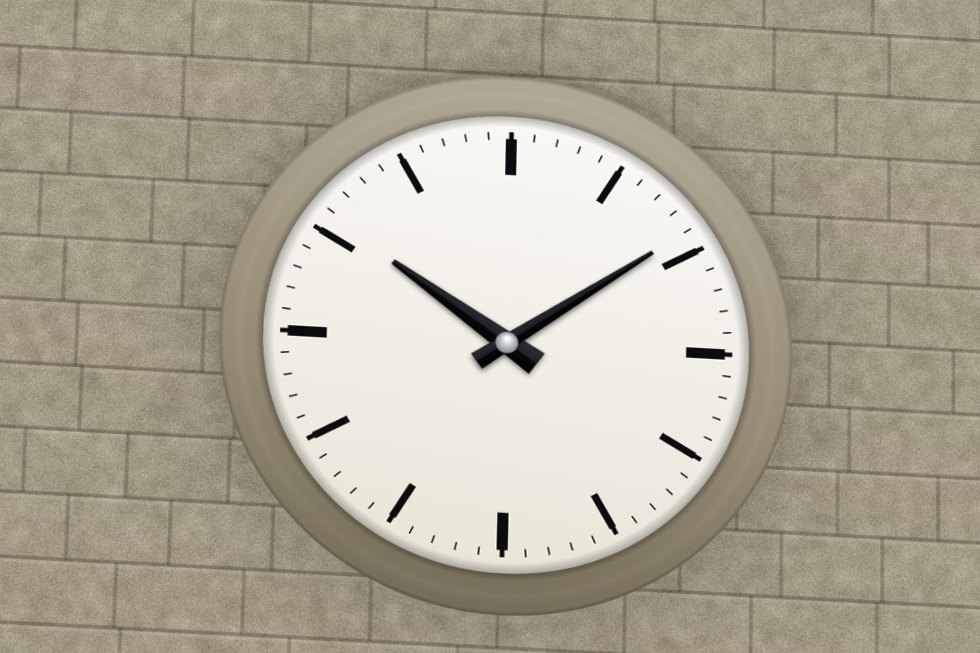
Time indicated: 10:09
